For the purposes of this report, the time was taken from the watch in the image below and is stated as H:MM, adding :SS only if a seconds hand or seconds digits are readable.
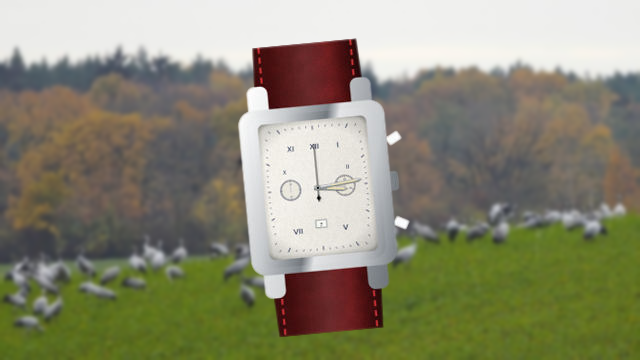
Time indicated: 3:14
